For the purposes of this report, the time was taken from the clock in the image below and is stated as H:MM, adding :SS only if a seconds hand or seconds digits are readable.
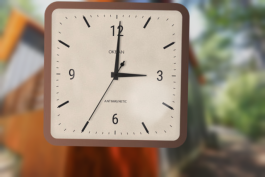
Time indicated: 3:00:35
